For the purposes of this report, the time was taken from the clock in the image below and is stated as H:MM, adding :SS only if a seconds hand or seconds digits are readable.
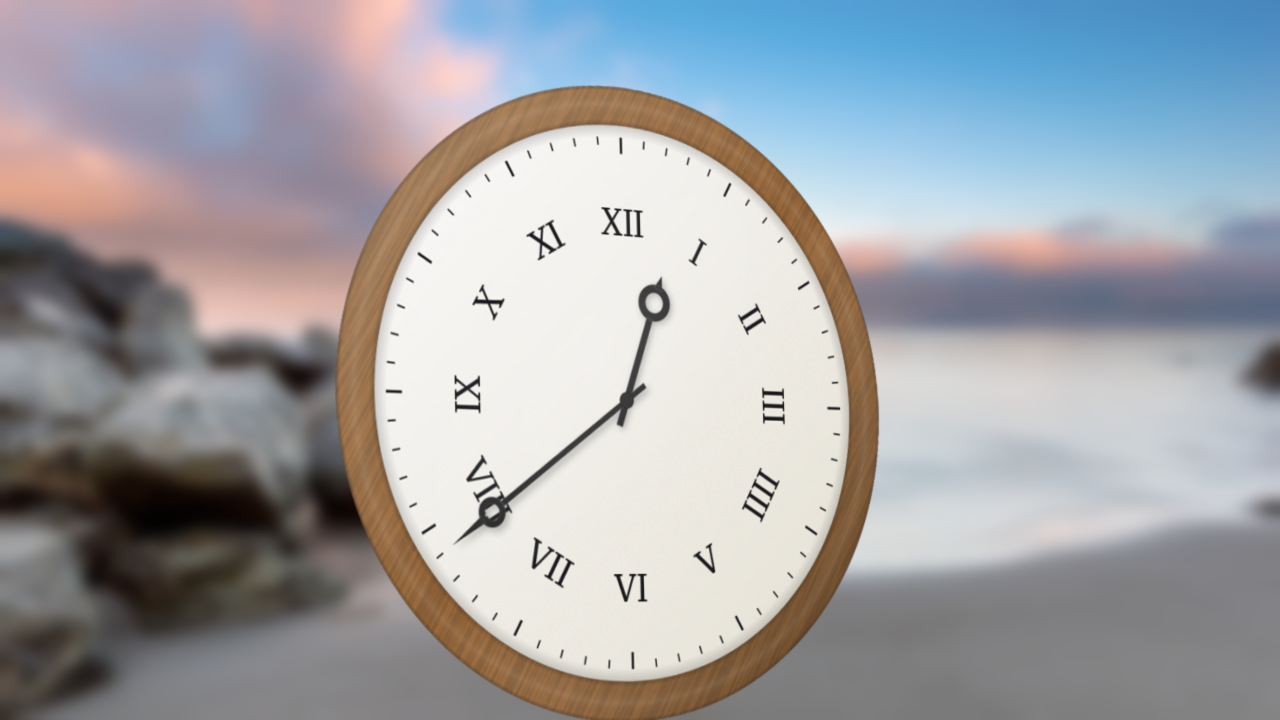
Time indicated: 12:39
